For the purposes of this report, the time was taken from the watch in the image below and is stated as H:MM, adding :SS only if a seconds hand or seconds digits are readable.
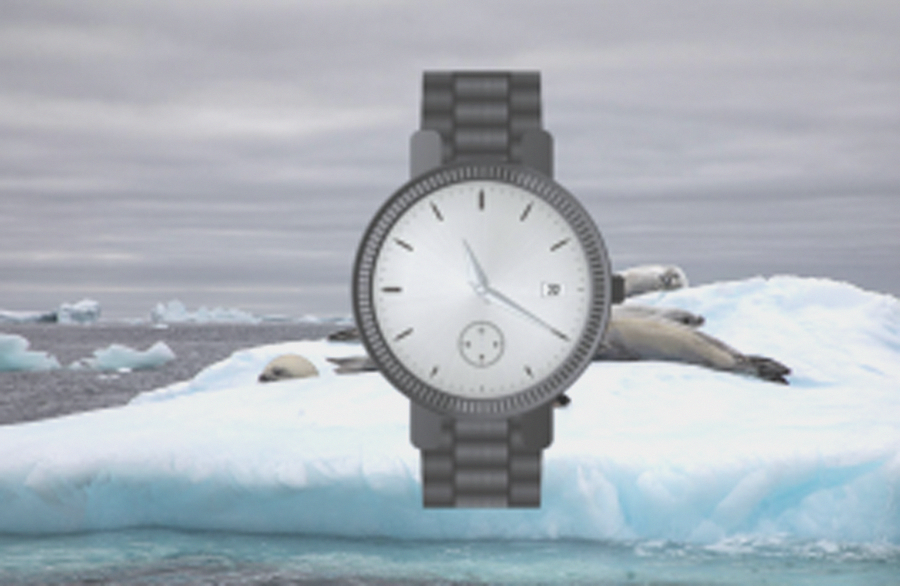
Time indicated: 11:20
